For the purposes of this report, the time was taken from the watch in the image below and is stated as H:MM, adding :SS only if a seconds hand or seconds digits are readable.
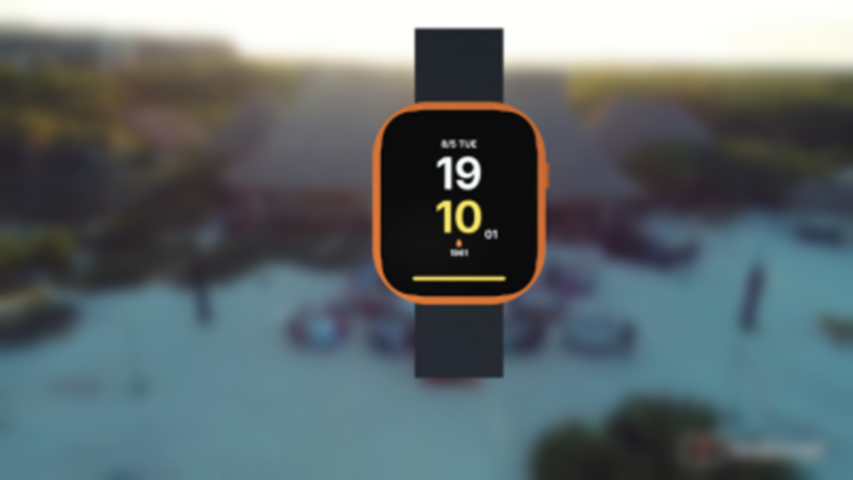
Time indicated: 19:10
